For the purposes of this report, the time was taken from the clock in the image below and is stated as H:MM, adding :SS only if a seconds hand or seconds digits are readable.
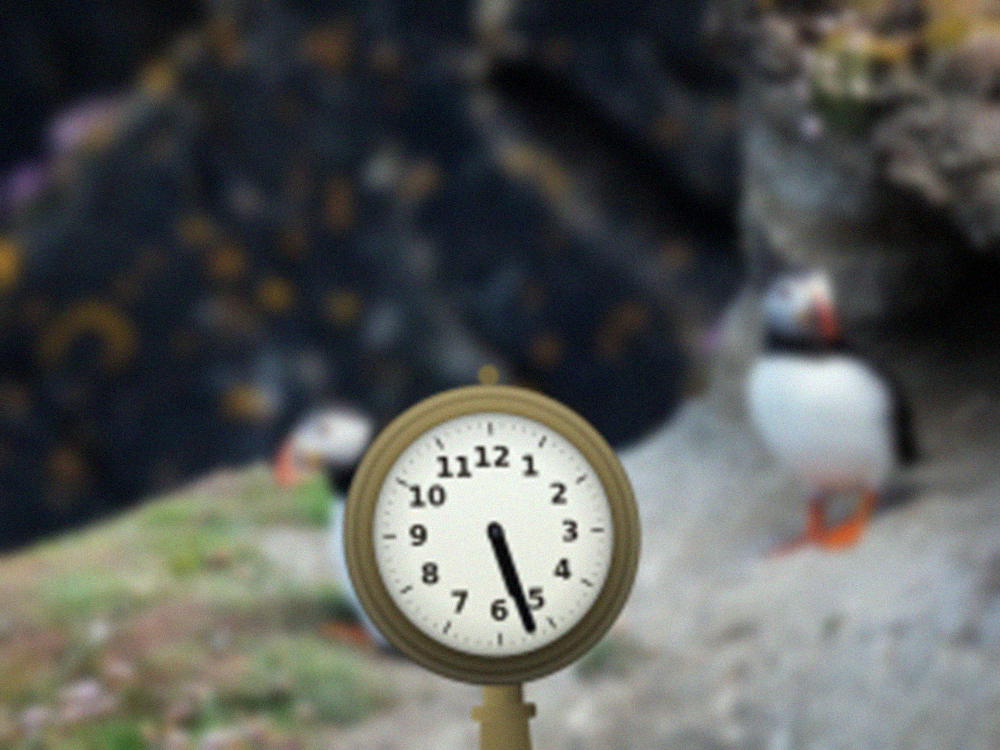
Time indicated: 5:27
